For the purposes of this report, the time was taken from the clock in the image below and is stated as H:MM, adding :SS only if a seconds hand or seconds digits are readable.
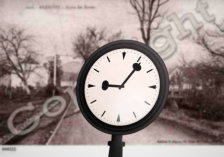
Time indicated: 9:06
